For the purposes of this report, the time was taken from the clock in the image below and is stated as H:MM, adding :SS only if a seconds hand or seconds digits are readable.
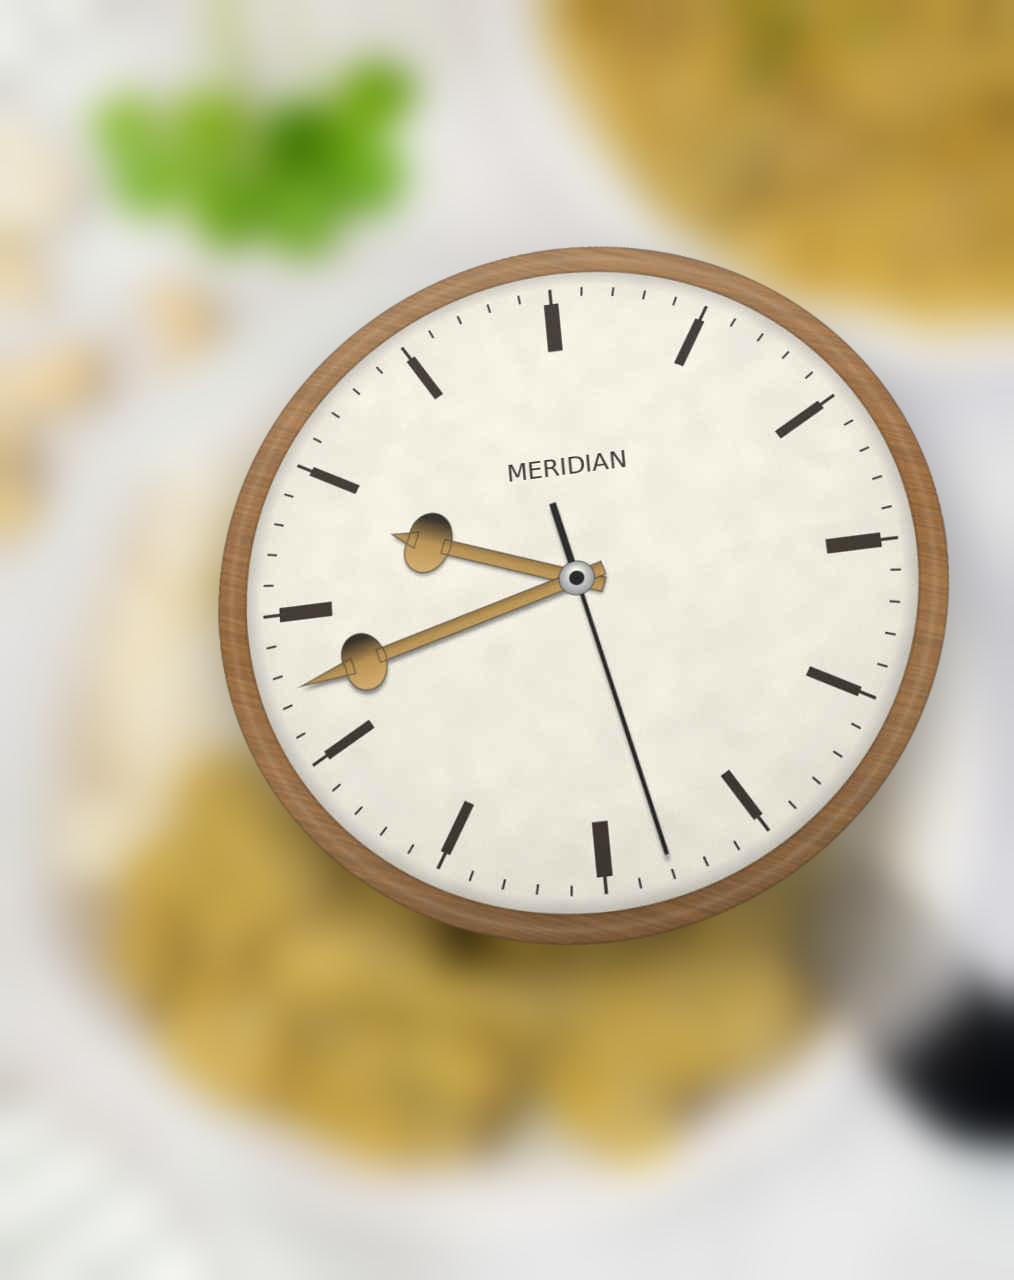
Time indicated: 9:42:28
